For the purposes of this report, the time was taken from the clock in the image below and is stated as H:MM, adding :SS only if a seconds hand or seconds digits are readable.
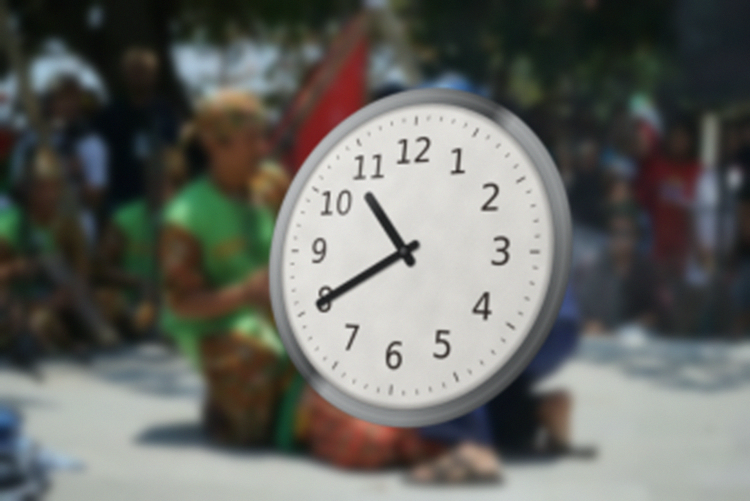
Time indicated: 10:40
